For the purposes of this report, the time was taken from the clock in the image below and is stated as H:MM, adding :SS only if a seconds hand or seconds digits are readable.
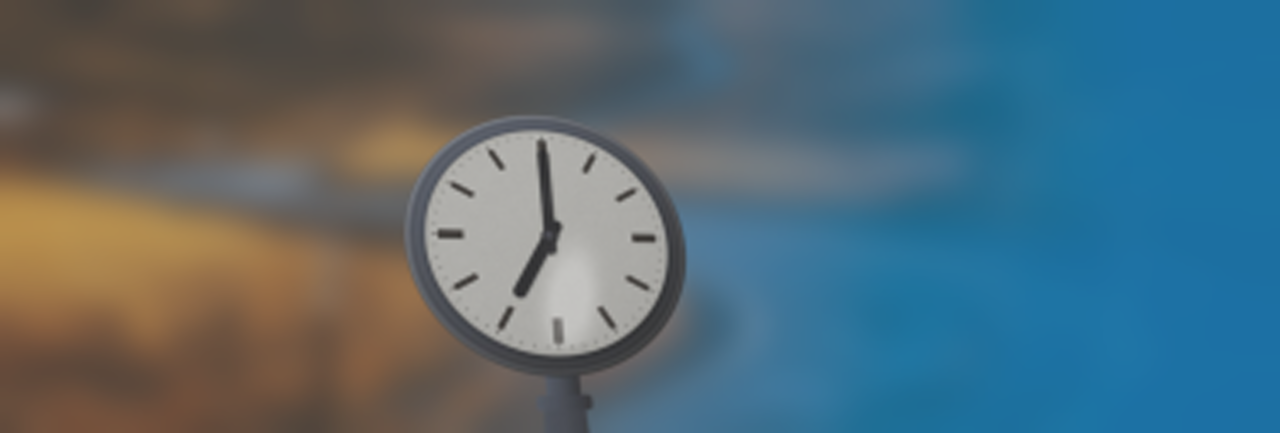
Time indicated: 7:00
